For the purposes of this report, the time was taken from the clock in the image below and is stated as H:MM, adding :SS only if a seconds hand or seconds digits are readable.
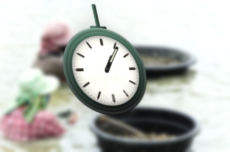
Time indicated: 1:06
